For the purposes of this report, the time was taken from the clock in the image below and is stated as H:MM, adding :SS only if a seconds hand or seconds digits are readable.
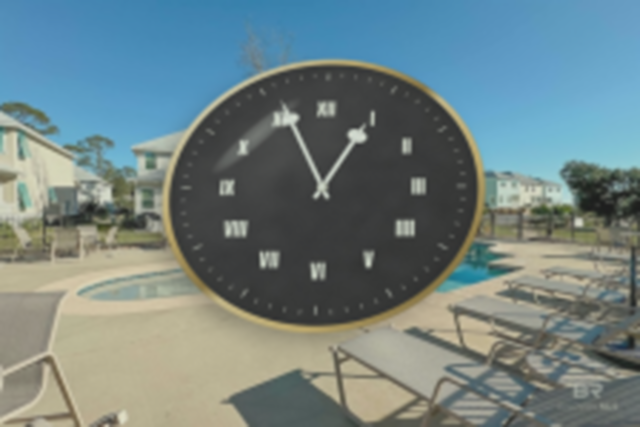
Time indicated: 12:56
